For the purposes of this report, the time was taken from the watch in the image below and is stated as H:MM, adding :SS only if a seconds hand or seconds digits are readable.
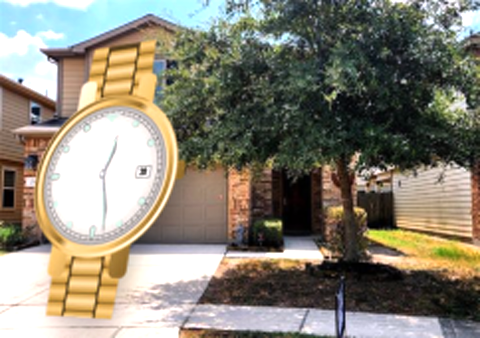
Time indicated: 12:28
